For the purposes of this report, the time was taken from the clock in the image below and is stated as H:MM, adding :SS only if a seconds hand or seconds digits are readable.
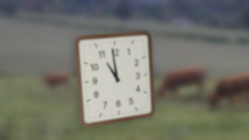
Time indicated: 10:59
